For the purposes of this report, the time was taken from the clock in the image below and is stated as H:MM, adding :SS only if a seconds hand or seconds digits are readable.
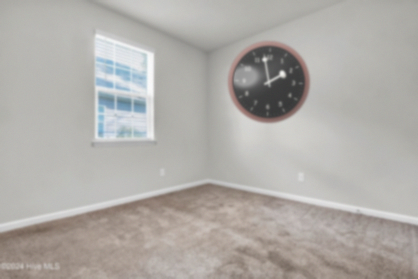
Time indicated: 1:58
